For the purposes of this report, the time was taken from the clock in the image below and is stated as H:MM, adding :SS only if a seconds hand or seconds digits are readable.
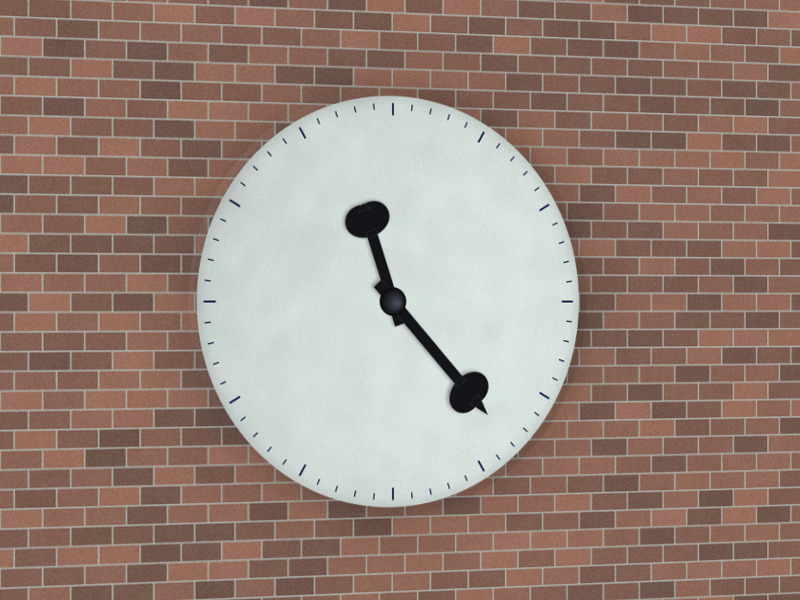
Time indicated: 11:23
